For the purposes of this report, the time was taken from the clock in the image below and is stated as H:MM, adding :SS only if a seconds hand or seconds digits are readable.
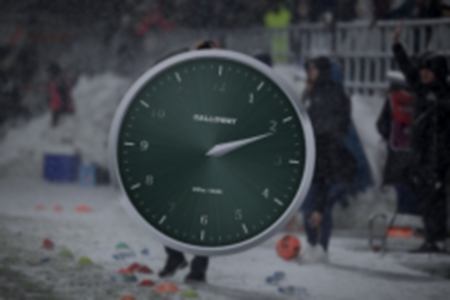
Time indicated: 2:11
